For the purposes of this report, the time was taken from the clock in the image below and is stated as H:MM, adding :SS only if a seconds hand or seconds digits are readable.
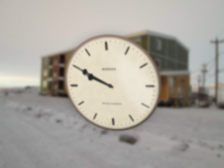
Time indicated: 9:50
